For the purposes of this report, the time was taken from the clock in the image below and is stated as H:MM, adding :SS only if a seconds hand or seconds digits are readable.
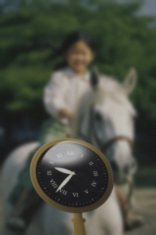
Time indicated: 9:37
